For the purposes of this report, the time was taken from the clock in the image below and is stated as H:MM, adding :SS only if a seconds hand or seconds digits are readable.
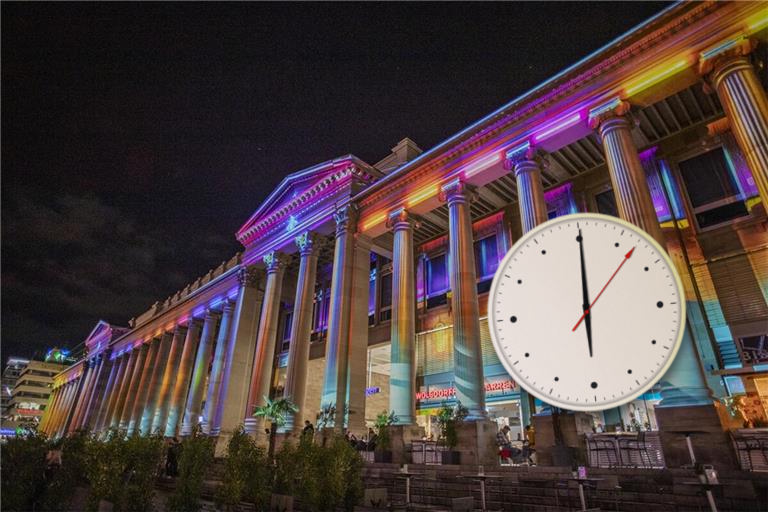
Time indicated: 6:00:07
